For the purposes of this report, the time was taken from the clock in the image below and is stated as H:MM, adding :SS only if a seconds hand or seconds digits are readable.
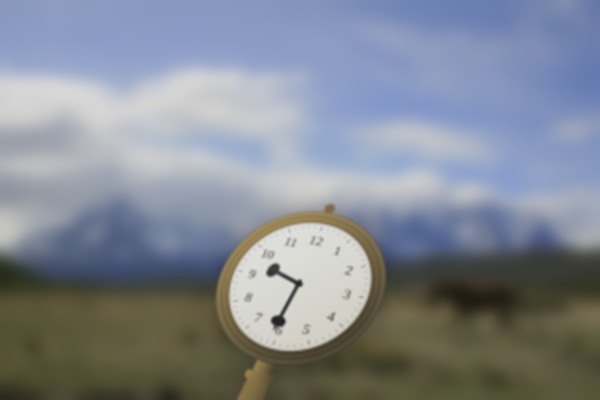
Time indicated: 9:31
